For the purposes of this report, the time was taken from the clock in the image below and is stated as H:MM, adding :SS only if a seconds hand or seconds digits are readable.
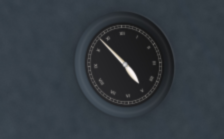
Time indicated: 4:53
